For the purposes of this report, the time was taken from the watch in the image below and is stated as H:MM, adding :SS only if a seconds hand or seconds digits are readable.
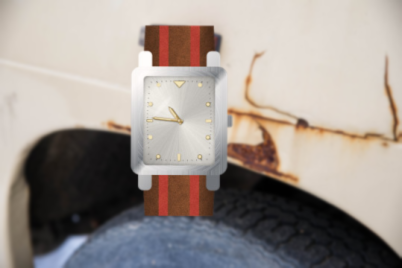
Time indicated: 10:46
